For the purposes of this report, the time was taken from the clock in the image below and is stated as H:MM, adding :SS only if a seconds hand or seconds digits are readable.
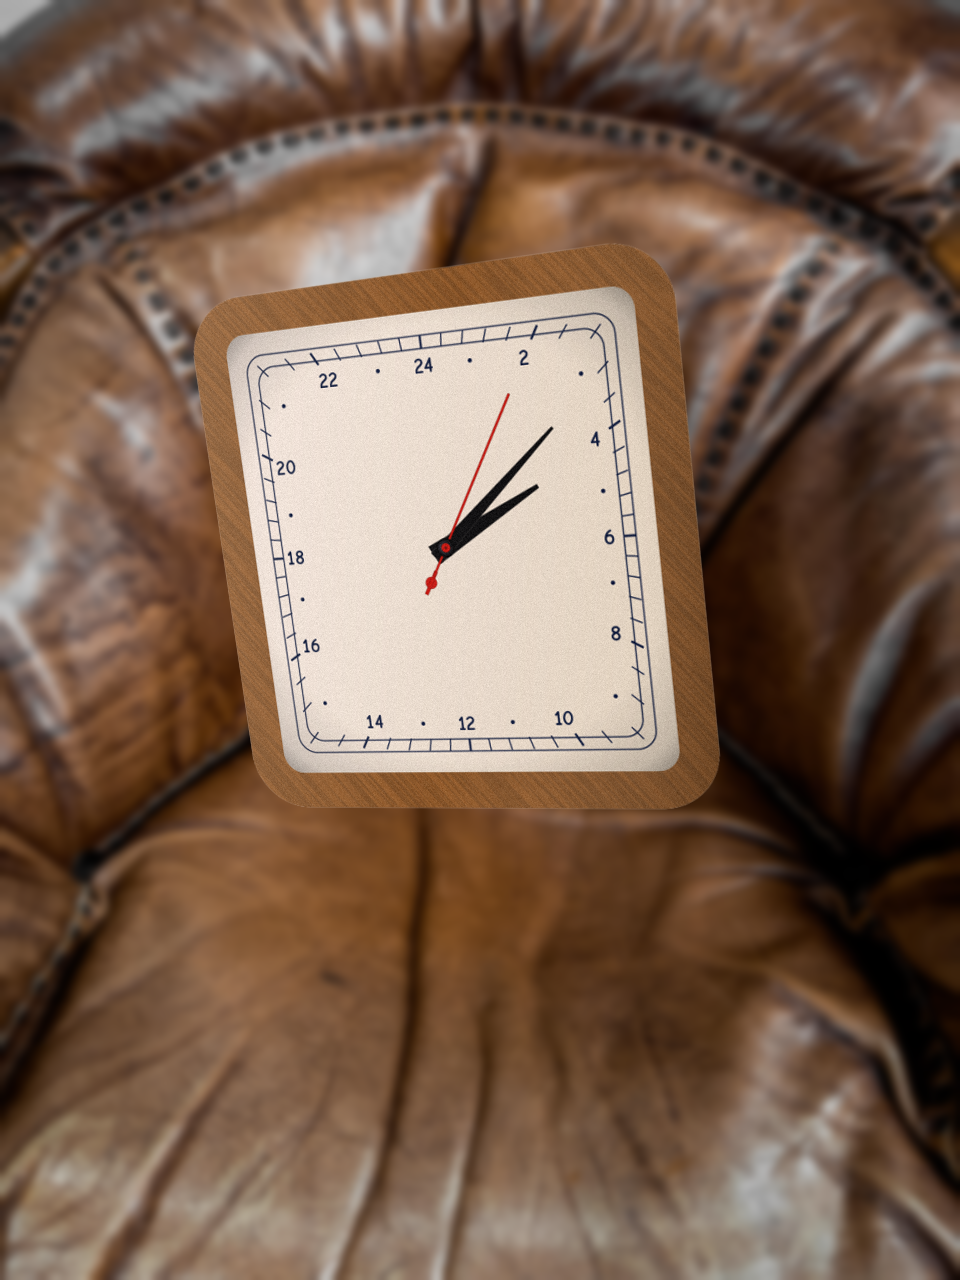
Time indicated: 4:08:05
